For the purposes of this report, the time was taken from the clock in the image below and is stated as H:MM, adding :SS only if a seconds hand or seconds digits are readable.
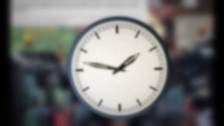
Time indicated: 1:47
